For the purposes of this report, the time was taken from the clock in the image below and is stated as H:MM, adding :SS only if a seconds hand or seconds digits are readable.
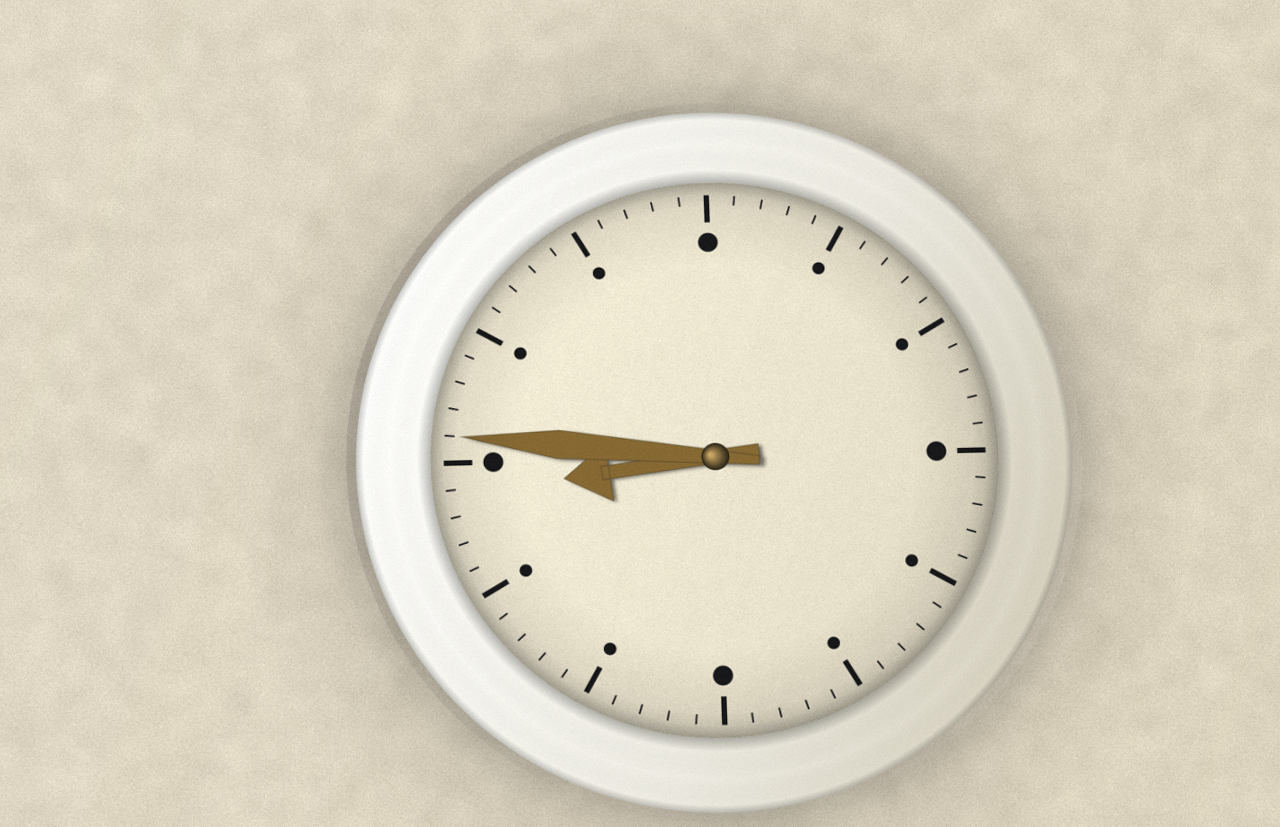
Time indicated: 8:46
